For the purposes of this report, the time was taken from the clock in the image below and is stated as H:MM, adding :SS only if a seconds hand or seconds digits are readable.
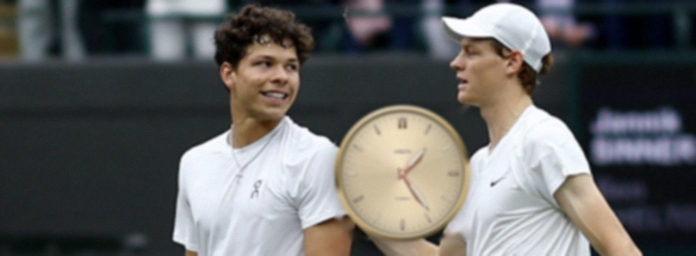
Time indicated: 1:24
